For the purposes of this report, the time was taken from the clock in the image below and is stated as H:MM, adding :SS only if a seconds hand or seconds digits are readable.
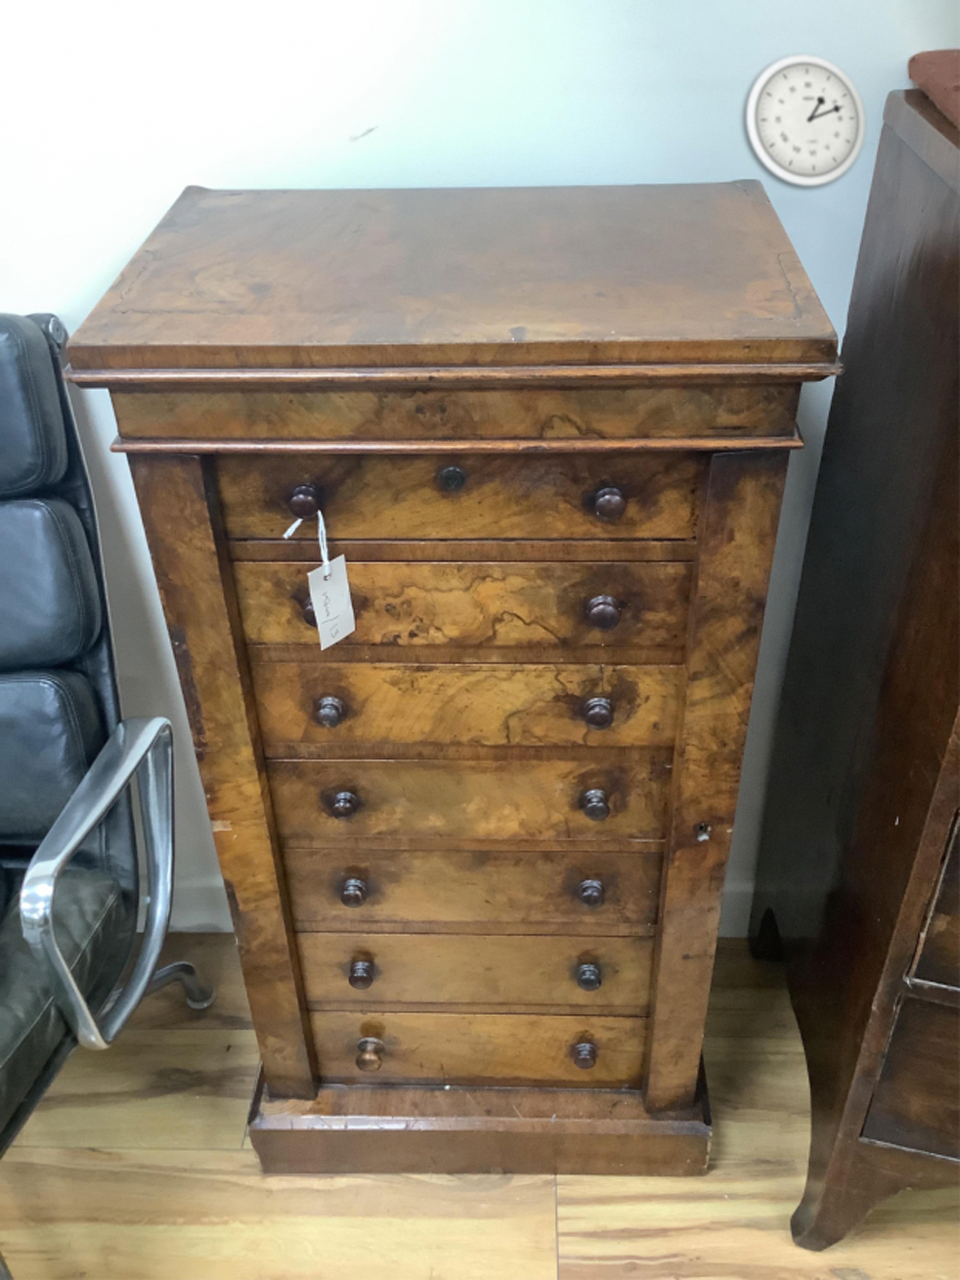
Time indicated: 1:12
